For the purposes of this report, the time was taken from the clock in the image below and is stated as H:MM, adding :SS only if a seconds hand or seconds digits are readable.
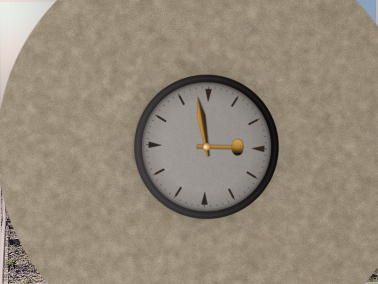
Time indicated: 2:58
